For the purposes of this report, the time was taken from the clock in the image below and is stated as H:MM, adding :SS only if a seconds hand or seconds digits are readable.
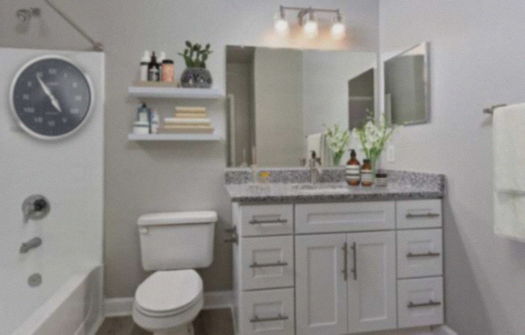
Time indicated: 4:54
